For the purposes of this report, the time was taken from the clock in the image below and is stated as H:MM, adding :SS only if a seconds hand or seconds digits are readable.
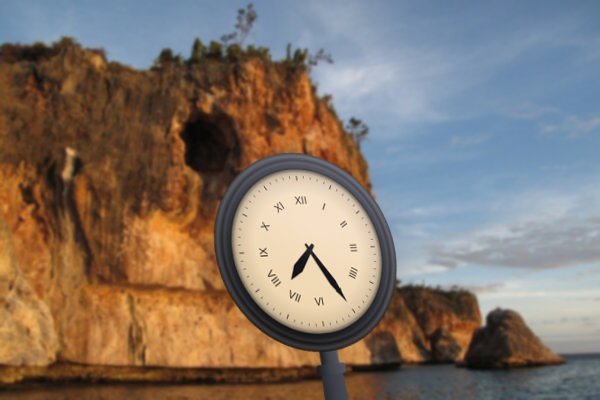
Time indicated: 7:25
